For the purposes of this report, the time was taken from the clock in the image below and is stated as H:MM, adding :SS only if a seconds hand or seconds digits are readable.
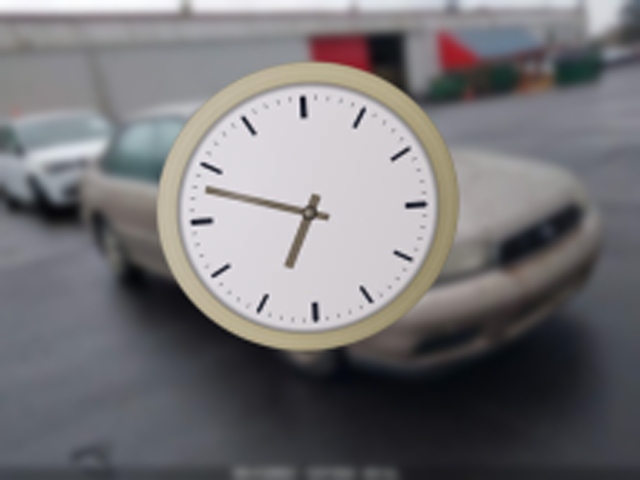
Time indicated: 6:48
